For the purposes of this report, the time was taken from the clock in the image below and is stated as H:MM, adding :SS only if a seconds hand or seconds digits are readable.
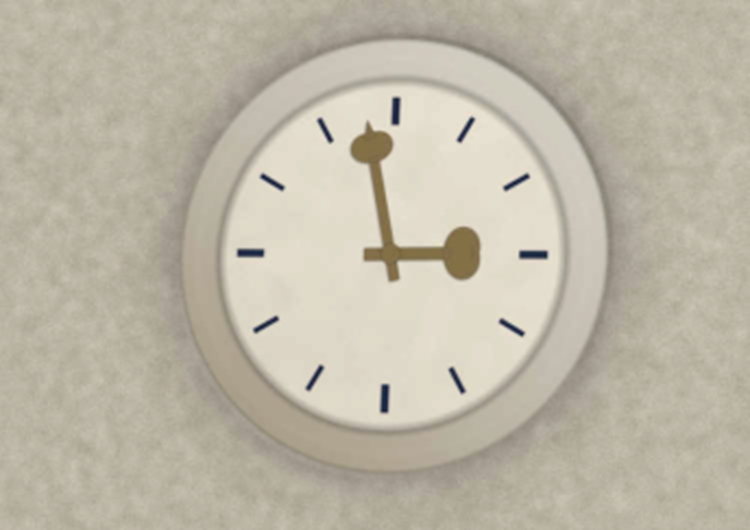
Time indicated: 2:58
